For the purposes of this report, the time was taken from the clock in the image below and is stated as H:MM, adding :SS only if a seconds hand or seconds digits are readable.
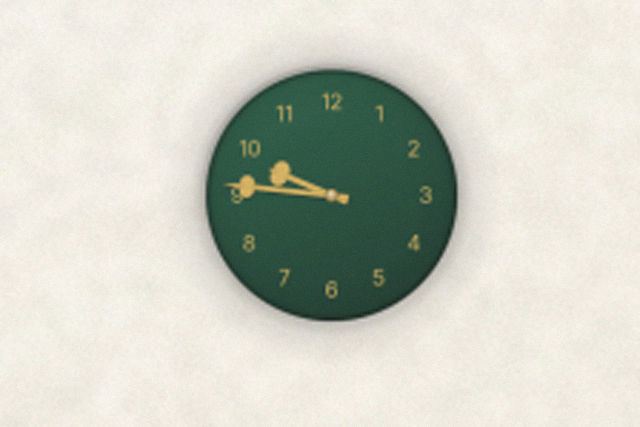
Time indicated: 9:46
